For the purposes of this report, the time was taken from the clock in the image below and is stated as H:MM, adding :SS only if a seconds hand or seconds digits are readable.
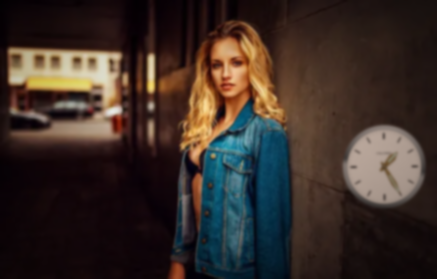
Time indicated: 1:25
